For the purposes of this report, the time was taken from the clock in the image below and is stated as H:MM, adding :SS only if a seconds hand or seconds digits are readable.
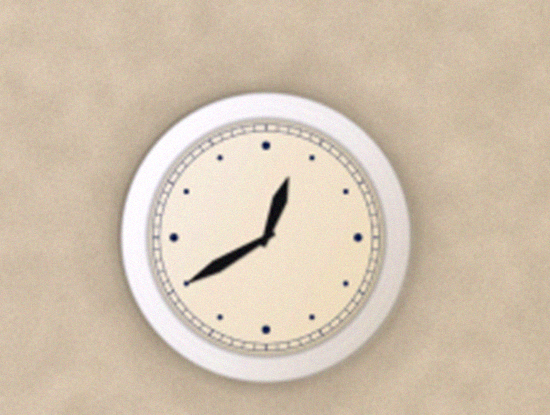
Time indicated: 12:40
